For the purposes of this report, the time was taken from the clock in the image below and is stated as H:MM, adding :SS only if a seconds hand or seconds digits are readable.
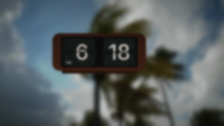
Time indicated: 6:18
